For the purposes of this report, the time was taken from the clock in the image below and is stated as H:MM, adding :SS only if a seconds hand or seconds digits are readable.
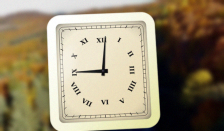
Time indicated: 9:01
